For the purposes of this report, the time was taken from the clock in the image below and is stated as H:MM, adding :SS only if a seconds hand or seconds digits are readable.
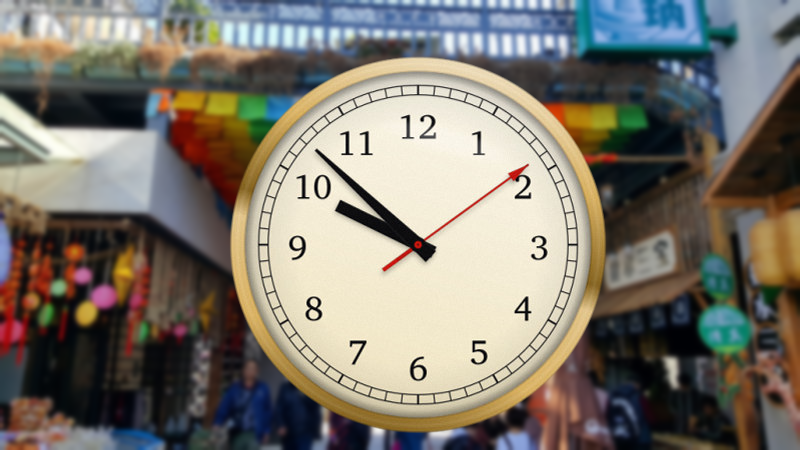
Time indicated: 9:52:09
